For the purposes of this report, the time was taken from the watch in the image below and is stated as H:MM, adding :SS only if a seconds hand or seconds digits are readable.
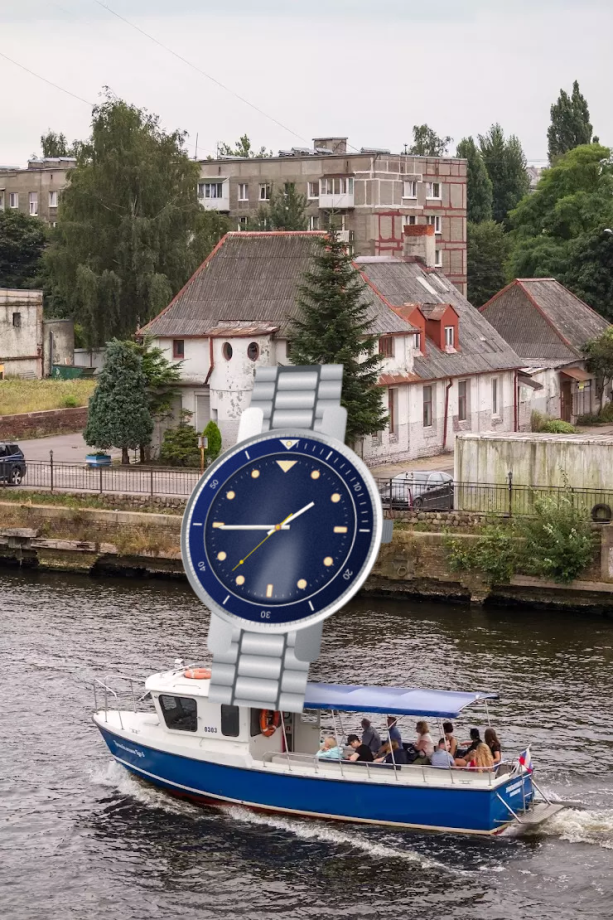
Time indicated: 1:44:37
